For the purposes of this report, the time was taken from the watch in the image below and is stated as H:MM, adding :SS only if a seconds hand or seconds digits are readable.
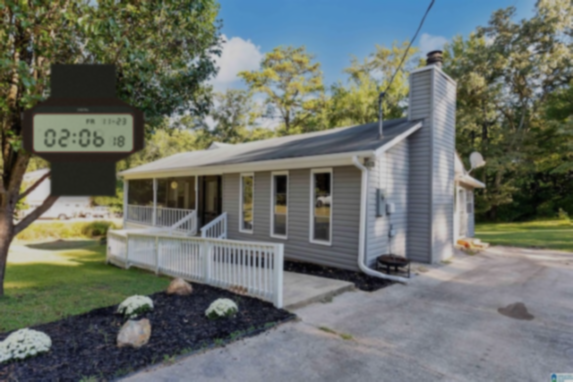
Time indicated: 2:06:18
